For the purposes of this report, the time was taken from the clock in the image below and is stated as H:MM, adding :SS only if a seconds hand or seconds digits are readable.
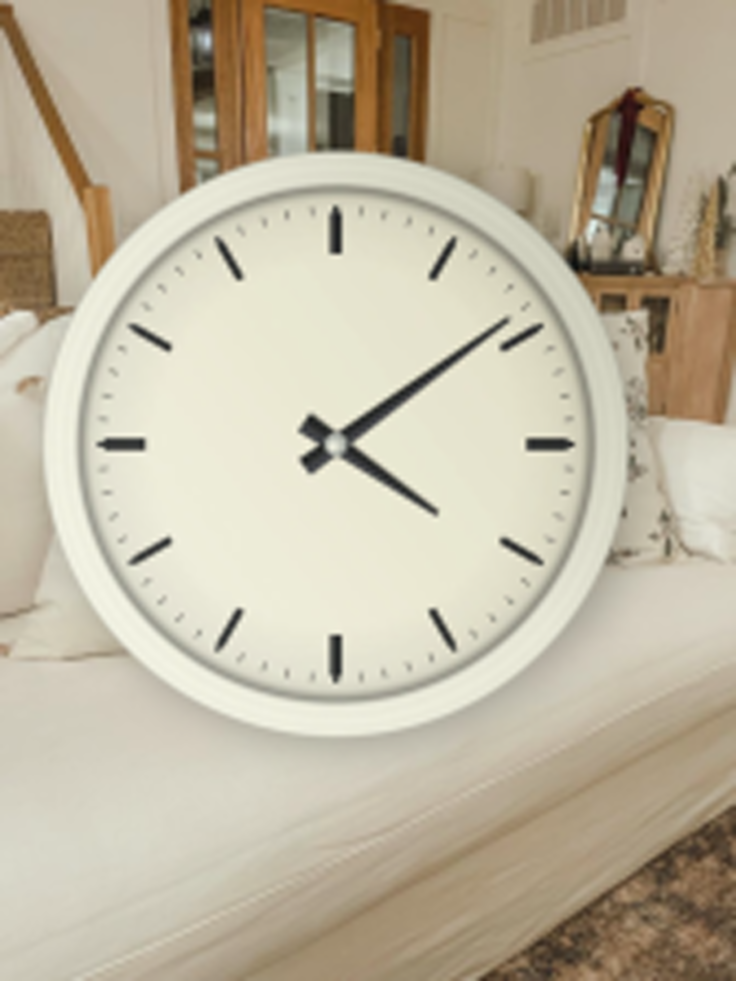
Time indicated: 4:09
